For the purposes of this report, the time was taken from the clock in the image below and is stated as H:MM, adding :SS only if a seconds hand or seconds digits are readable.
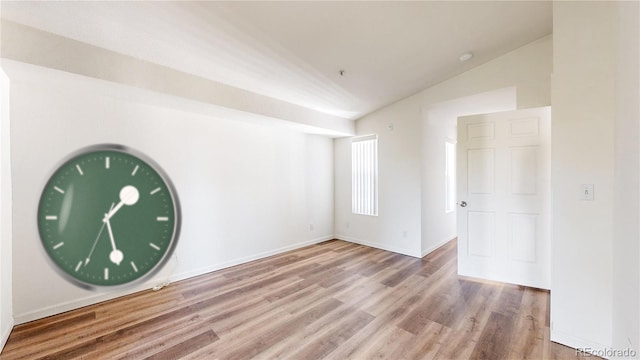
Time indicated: 1:27:34
